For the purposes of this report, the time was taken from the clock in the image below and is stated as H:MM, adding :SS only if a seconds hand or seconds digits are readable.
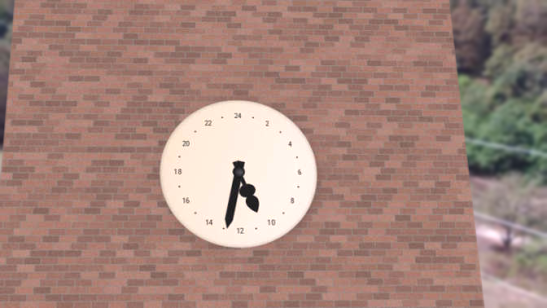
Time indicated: 10:32
